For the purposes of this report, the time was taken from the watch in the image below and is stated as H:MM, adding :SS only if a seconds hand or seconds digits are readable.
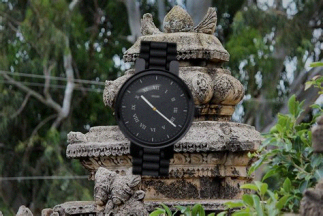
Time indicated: 10:21
